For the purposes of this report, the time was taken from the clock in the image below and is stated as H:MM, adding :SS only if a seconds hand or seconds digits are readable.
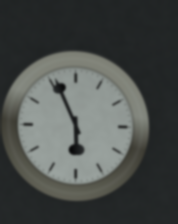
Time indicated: 5:56
